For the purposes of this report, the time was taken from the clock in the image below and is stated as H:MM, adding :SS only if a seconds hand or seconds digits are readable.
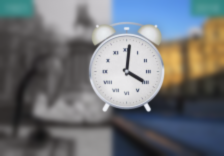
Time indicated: 4:01
